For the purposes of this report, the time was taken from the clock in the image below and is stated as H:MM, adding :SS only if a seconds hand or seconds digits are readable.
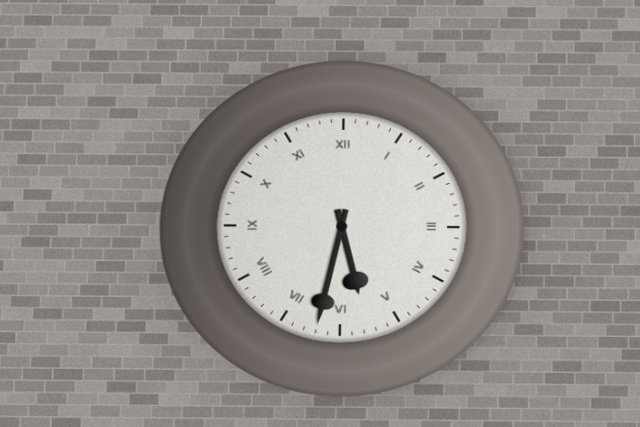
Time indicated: 5:32
